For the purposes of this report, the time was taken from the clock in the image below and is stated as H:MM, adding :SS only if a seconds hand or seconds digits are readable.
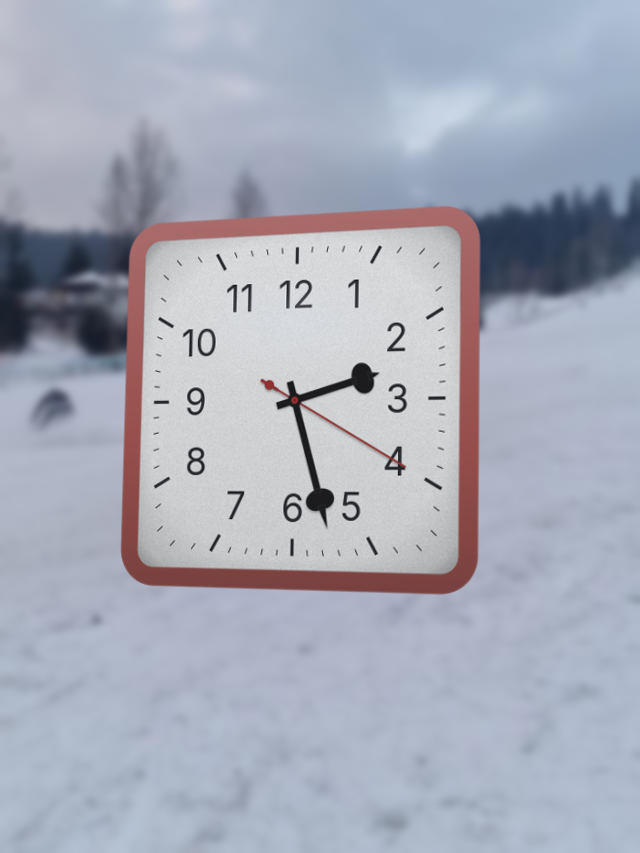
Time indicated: 2:27:20
